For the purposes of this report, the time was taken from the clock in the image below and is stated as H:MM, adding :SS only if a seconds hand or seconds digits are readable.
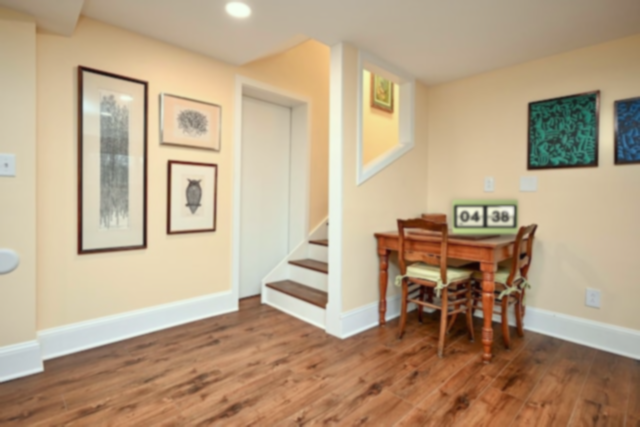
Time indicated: 4:38
